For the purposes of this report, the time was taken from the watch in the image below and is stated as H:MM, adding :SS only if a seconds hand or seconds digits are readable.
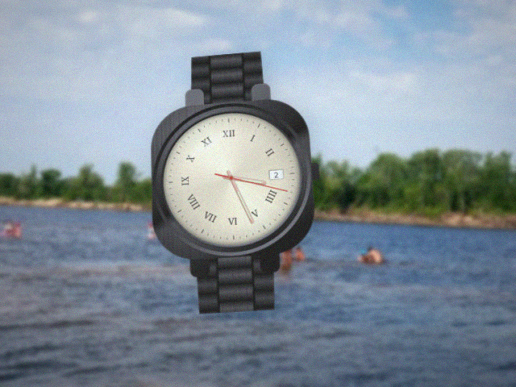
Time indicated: 3:26:18
